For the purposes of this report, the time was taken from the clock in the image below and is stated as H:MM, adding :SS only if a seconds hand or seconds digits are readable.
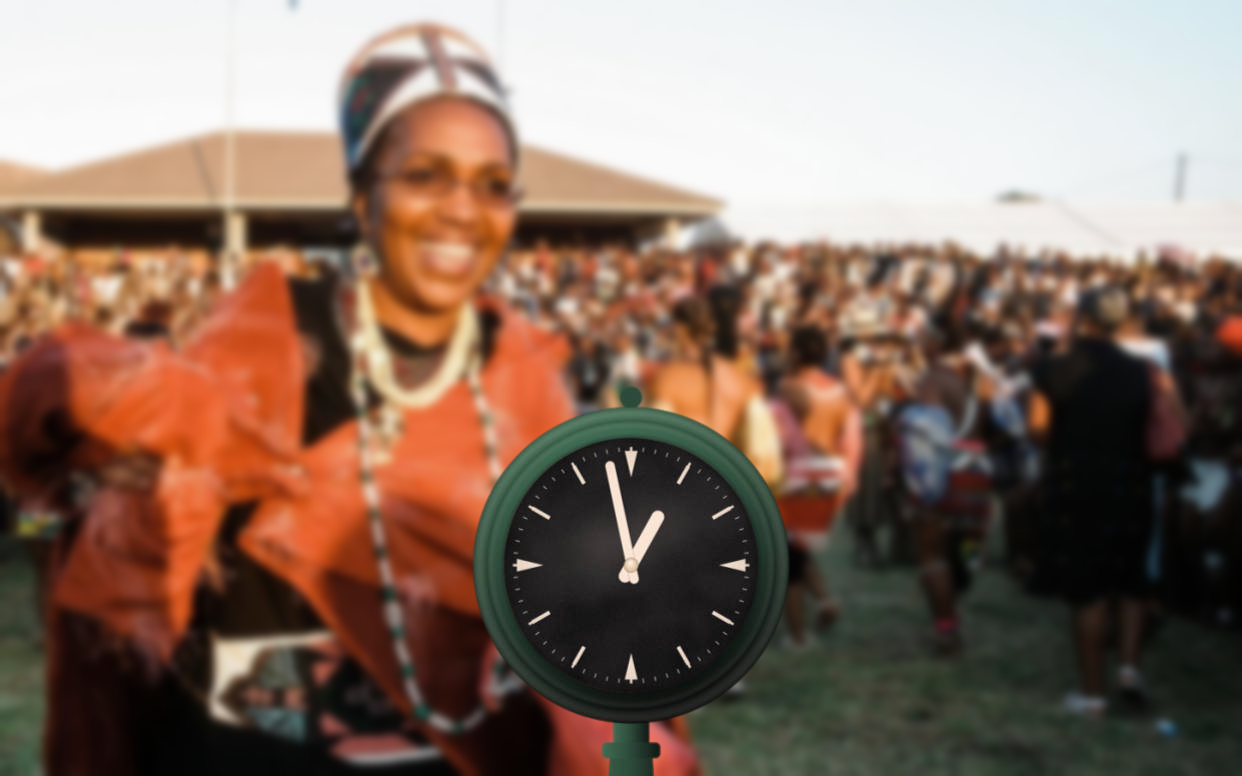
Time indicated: 12:58
